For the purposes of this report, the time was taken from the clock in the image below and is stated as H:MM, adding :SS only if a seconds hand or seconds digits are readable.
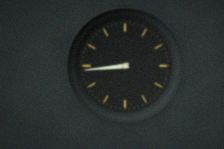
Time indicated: 8:44
